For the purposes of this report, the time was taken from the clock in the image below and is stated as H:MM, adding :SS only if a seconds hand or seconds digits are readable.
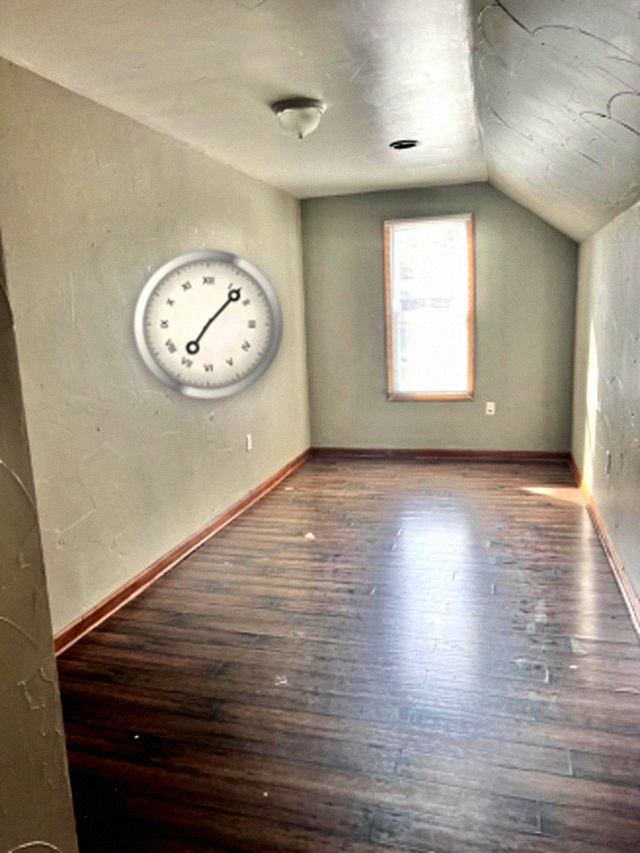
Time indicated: 7:07
